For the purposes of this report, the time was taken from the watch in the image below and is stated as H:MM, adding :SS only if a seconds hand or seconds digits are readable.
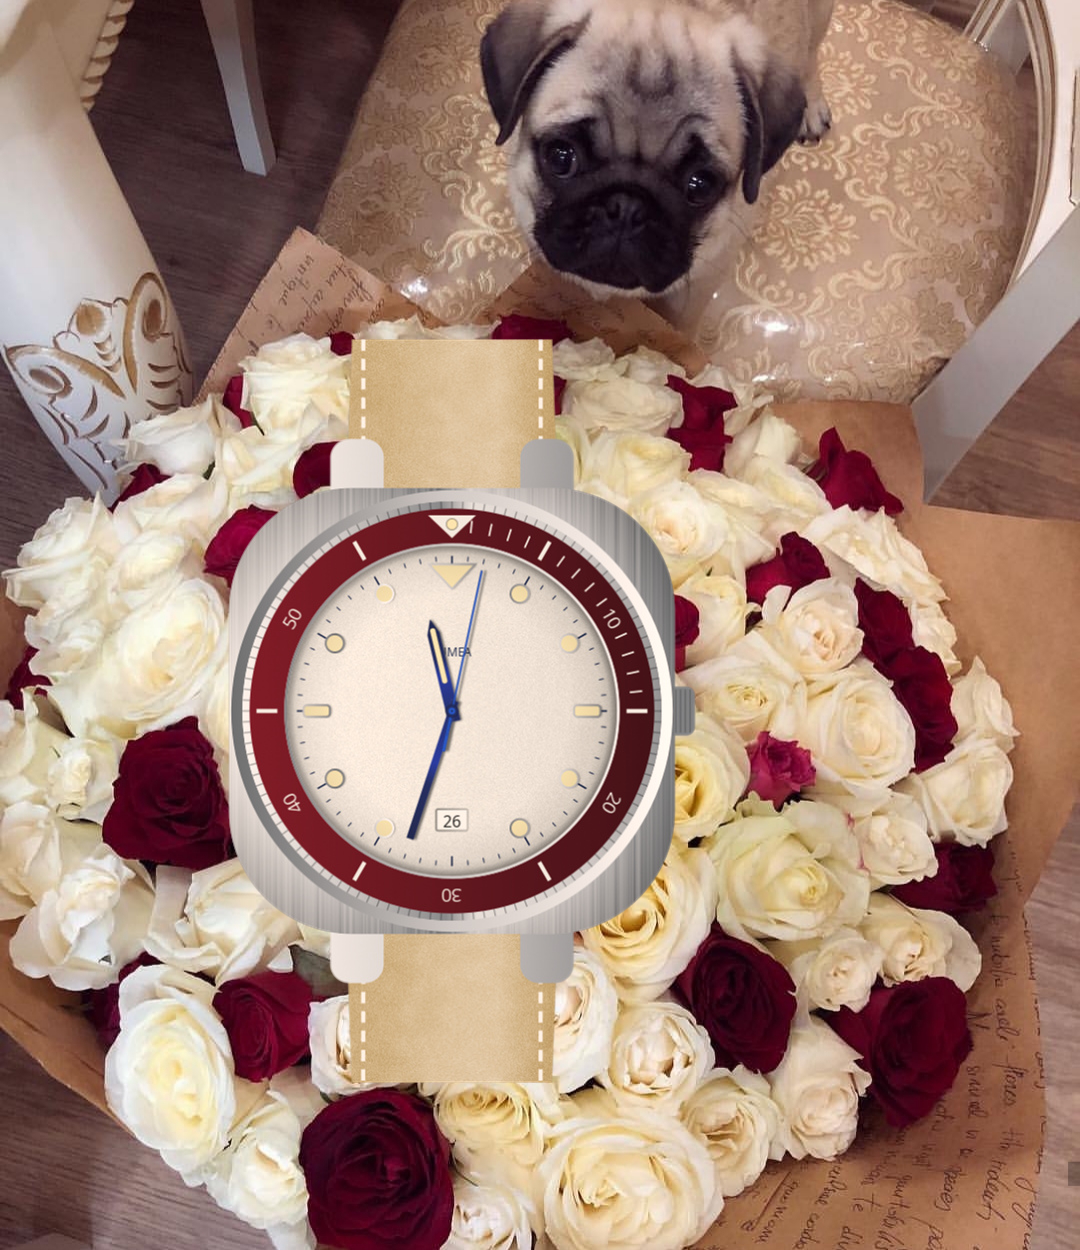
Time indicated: 11:33:02
